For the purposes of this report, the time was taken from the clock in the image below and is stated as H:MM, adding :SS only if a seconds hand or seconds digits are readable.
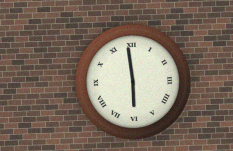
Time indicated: 5:59
